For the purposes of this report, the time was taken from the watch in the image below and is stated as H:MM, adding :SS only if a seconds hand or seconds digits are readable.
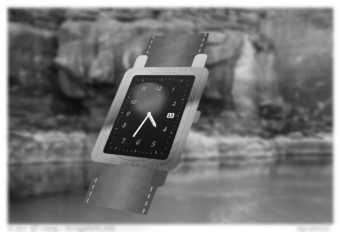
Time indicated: 4:33
